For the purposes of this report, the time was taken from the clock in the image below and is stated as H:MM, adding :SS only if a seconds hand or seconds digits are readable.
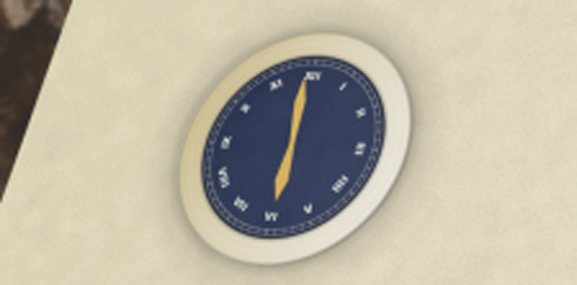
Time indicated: 5:59
